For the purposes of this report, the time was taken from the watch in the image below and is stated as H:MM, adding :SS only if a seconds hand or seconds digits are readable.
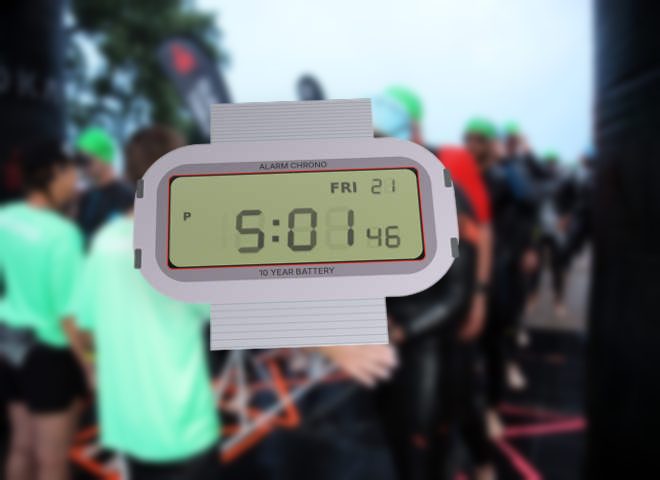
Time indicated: 5:01:46
